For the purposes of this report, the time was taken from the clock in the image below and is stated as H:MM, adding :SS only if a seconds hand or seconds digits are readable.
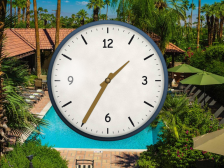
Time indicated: 1:35
